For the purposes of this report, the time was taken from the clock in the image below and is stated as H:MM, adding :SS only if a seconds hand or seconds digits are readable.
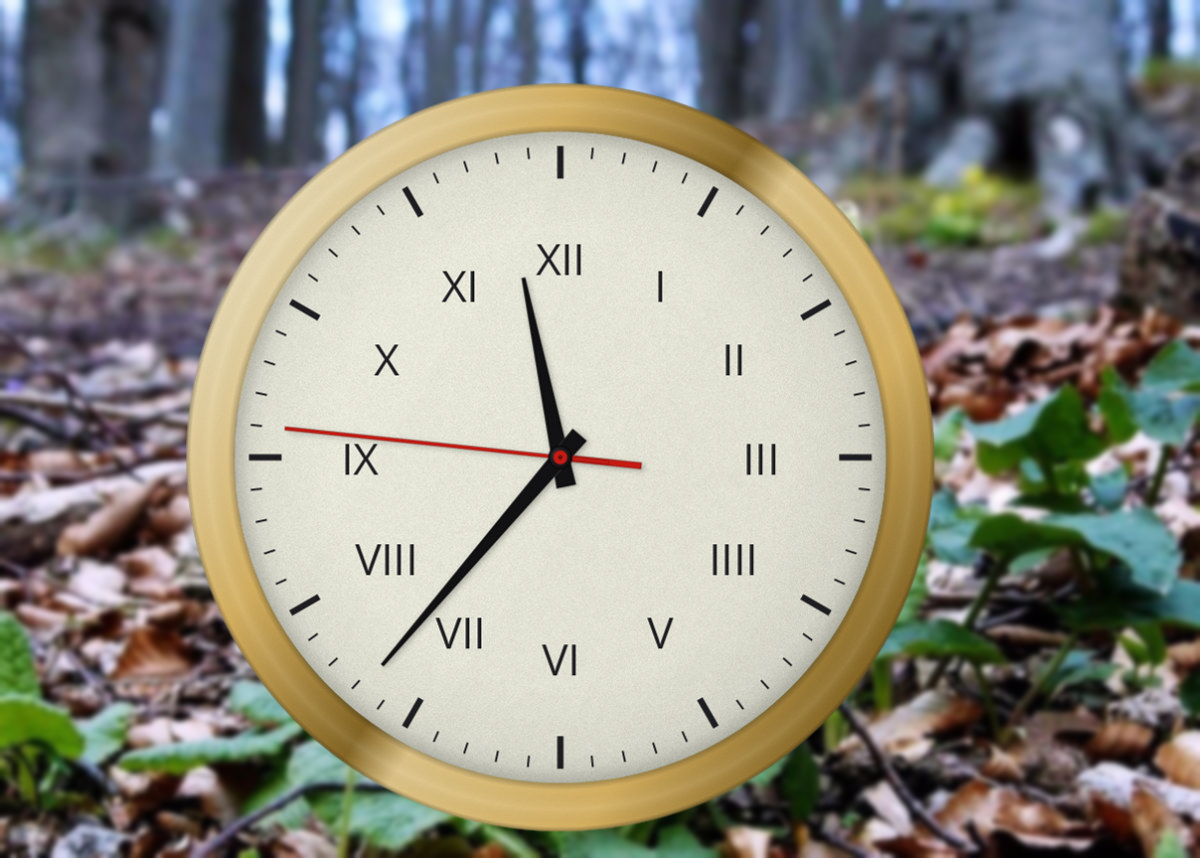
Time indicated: 11:36:46
